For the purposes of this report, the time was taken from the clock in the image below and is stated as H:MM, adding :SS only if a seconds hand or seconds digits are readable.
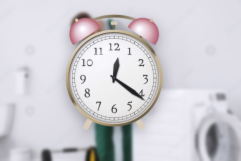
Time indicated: 12:21
